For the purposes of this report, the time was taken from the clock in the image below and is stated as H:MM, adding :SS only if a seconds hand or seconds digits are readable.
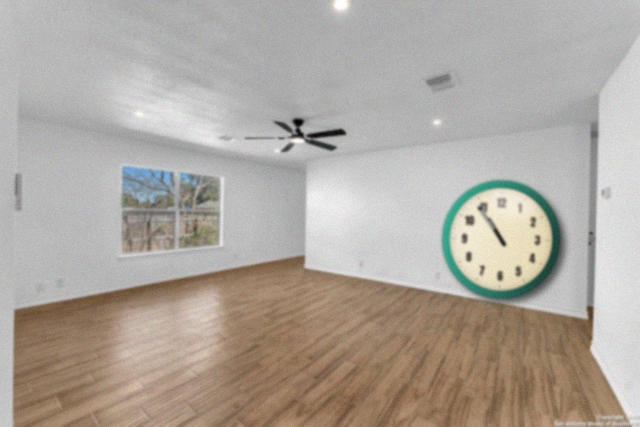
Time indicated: 10:54
